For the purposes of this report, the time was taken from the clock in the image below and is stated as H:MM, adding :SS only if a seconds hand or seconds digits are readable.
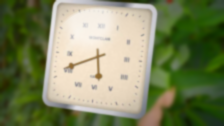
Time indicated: 5:41
